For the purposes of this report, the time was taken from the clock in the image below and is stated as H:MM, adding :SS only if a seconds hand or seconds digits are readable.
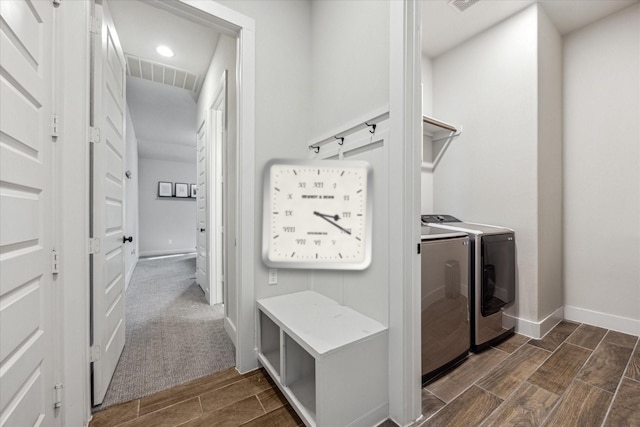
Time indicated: 3:20
